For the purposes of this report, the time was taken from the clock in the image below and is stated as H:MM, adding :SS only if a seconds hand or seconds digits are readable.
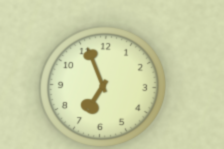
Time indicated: 6:56
